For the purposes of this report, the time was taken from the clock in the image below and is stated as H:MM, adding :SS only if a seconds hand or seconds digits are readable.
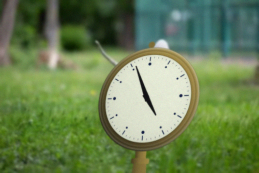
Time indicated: 4:56
